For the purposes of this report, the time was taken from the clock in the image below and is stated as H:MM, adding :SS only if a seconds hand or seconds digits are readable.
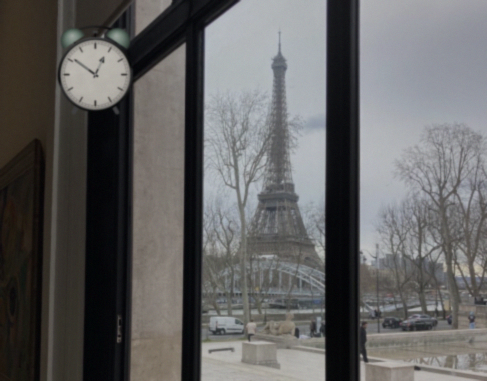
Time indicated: 12:51
